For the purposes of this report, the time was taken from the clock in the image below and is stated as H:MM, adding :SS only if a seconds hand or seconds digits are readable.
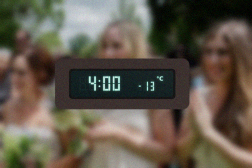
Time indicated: 4:00
